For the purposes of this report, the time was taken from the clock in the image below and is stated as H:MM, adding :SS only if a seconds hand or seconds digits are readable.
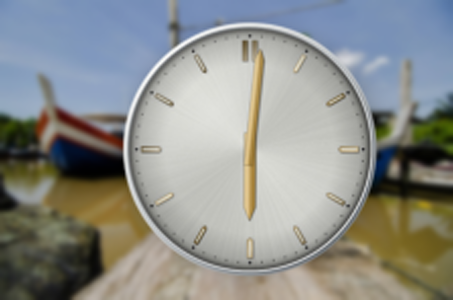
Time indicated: 6:01
